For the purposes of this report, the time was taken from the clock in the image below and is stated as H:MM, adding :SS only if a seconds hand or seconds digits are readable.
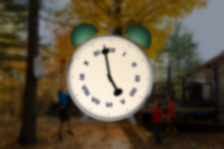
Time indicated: 4:58
